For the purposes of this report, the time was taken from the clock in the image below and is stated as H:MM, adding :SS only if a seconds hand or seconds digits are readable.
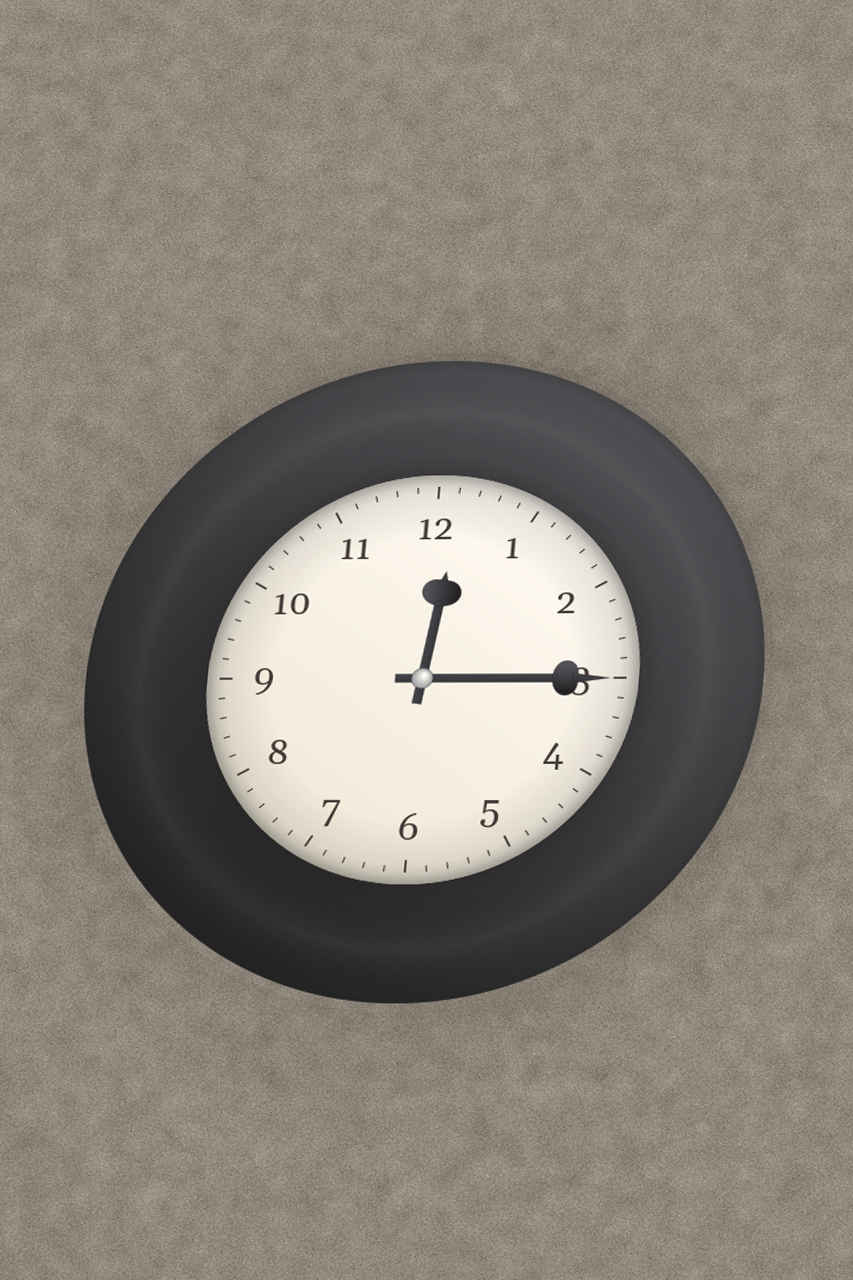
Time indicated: 12:15
